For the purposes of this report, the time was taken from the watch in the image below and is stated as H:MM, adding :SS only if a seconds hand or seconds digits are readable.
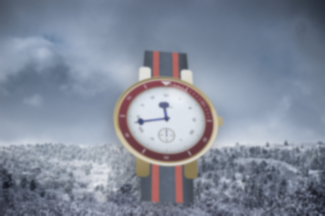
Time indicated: 11:43
